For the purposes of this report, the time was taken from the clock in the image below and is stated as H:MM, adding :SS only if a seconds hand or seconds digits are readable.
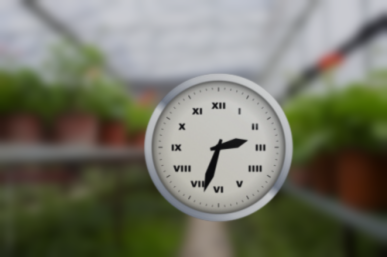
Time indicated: 2:33
